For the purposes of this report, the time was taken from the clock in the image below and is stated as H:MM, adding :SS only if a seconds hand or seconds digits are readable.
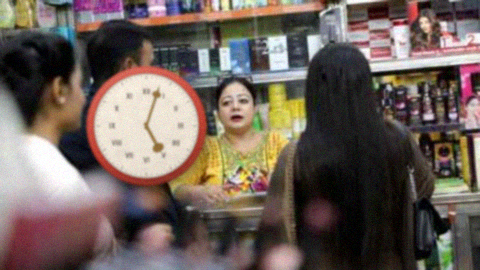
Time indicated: 5:03
